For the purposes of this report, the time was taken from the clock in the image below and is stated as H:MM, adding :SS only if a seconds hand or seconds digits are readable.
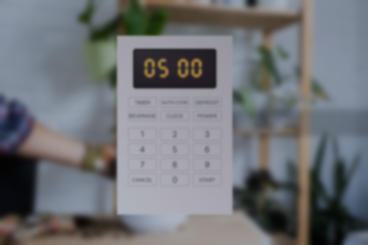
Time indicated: 5:00
